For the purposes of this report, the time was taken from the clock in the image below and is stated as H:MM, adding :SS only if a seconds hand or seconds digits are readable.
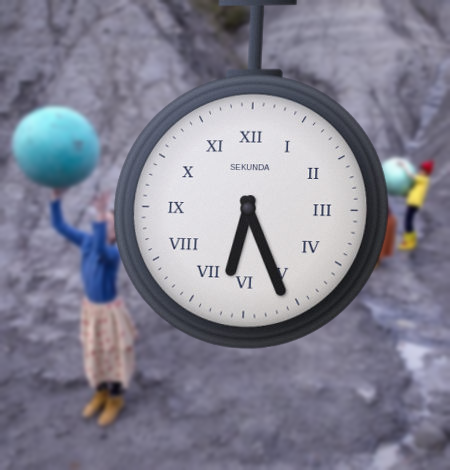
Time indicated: 6:26
